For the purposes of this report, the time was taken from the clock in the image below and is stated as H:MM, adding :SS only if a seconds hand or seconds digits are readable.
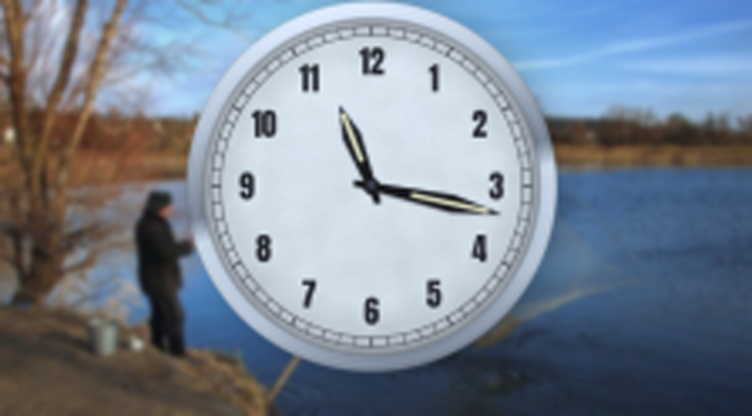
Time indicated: 11:17
